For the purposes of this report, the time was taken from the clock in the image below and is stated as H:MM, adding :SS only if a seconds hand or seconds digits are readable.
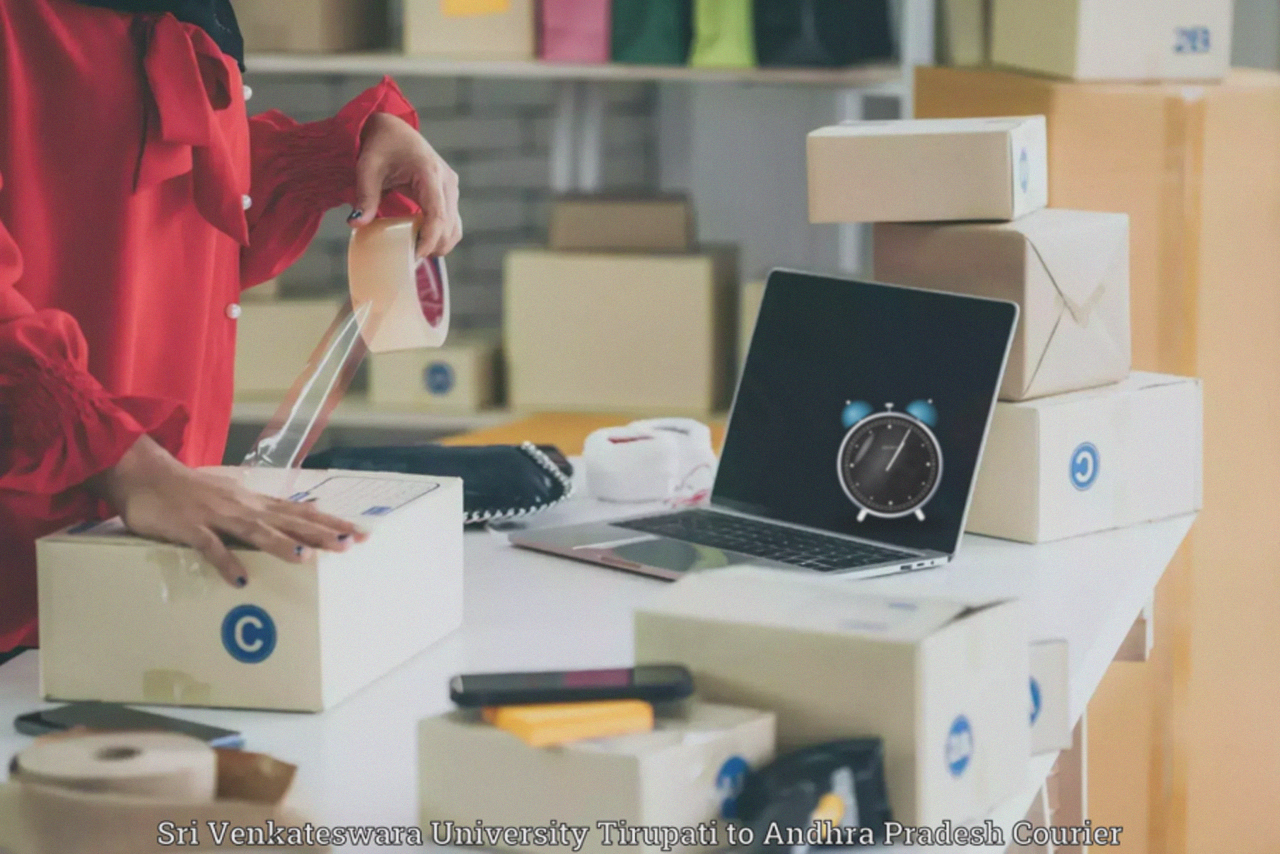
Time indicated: 1:05
